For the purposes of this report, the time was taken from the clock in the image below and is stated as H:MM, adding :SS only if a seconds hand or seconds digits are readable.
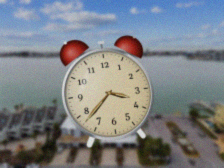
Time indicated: 3:38
